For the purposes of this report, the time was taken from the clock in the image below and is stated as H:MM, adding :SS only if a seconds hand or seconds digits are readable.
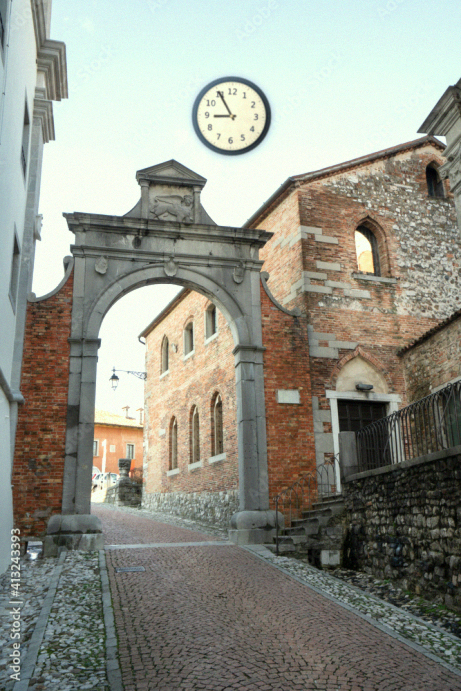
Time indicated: 8:55
